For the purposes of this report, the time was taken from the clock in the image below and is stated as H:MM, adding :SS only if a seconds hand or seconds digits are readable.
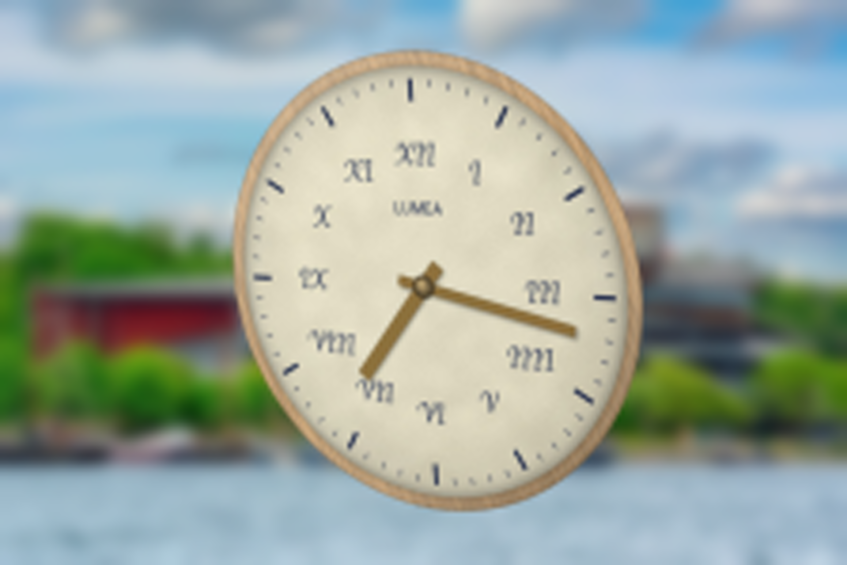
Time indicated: 7:17
